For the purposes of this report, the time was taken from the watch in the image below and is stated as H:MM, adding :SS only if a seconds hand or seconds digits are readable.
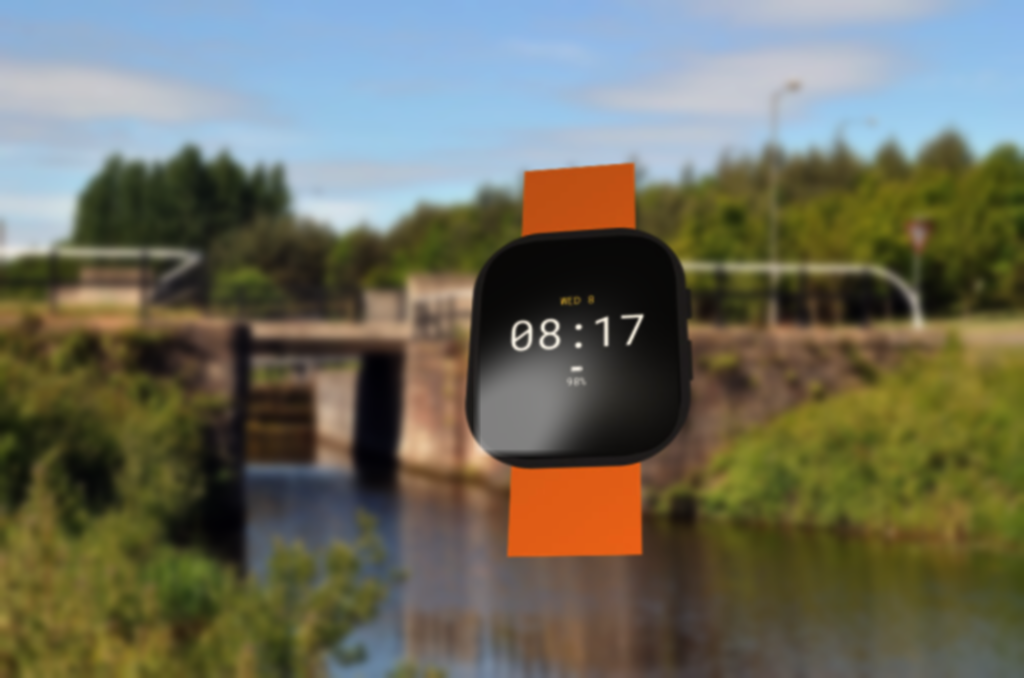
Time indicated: 8:17
